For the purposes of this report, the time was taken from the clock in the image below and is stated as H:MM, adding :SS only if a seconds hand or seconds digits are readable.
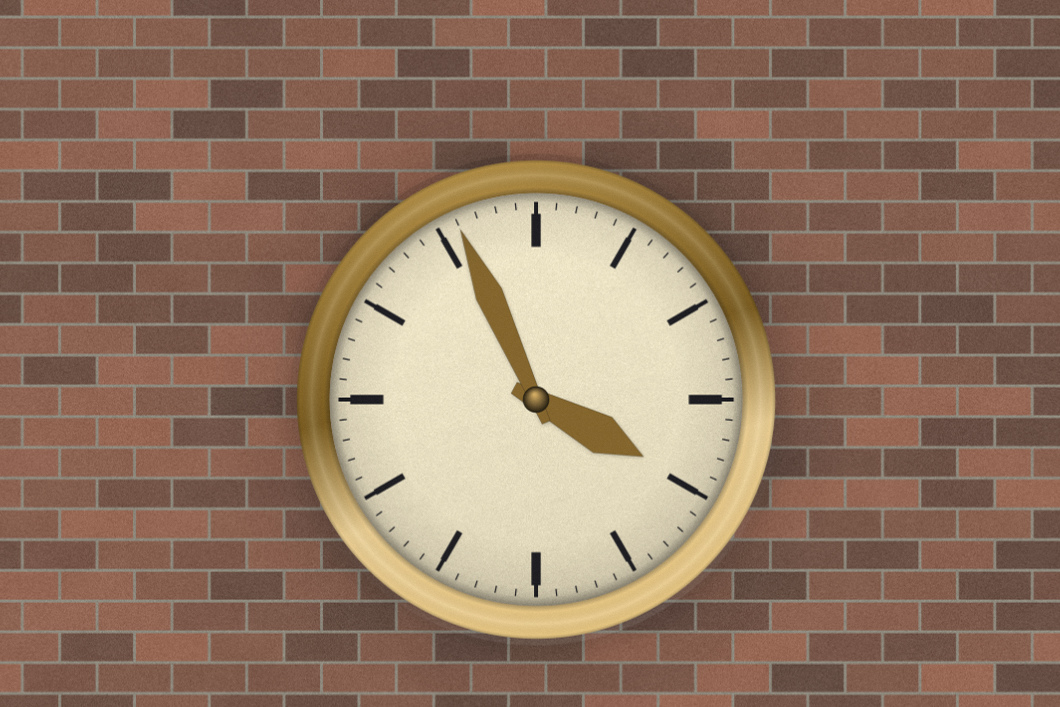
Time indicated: 3:56
